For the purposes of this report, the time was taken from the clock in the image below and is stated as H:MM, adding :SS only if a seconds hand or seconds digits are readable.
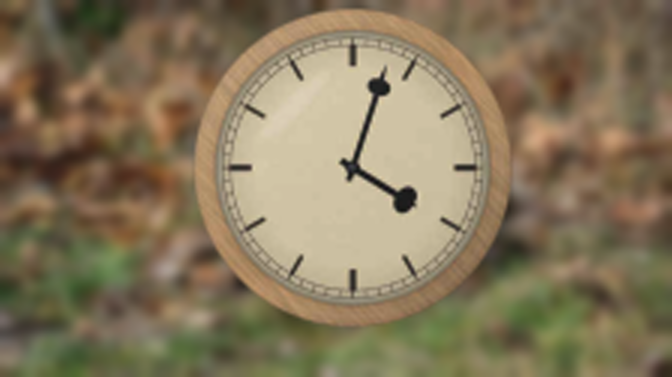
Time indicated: 4:03
